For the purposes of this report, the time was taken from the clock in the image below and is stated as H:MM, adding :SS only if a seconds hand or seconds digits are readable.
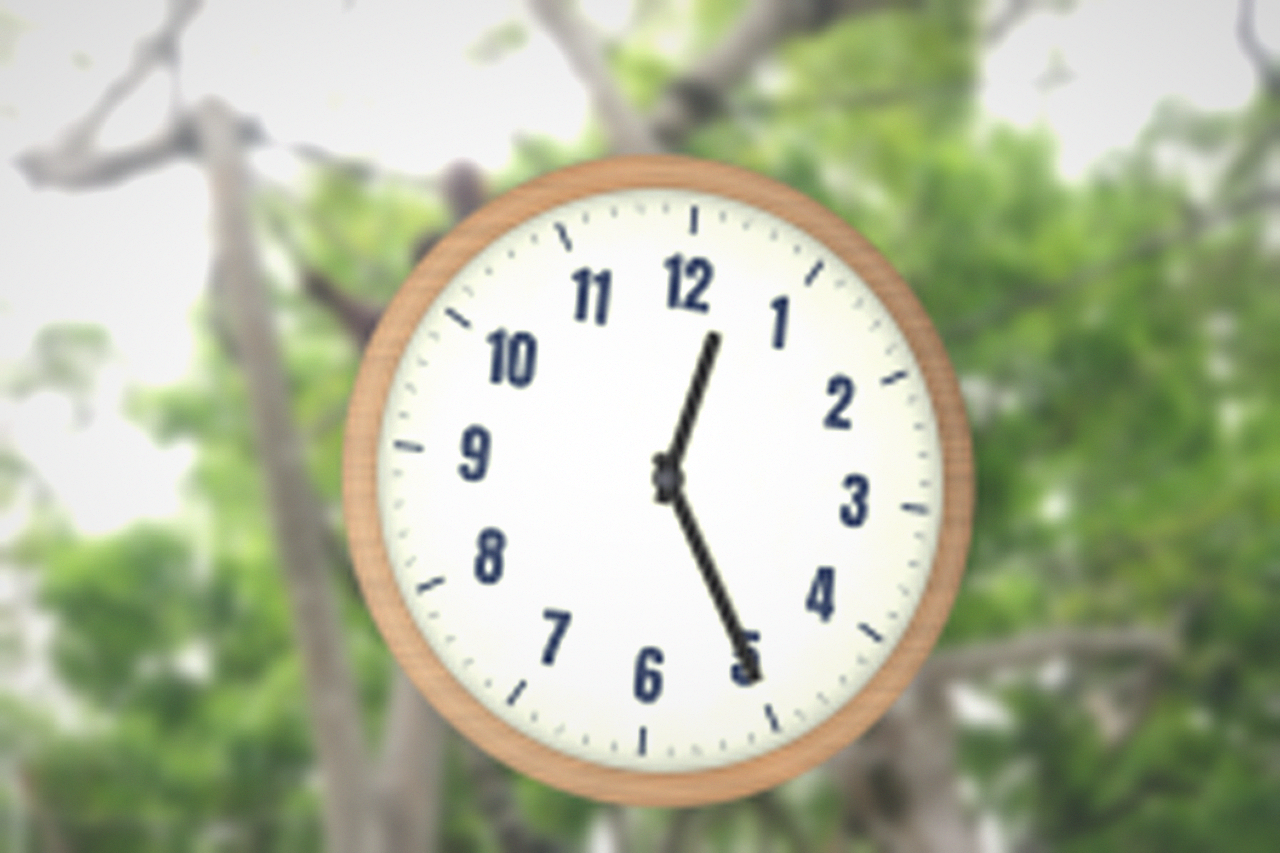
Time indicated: 12:25
